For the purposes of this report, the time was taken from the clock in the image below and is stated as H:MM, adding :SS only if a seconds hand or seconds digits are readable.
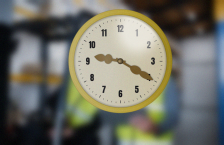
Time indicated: 9:20
